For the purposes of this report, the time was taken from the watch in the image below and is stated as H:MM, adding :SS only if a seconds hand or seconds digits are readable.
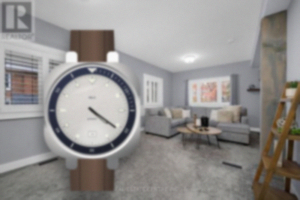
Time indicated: 4:21
